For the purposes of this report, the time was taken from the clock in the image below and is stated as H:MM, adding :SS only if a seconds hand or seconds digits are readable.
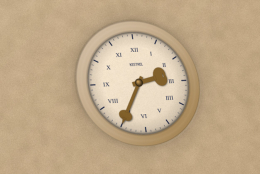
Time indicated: 2:35
